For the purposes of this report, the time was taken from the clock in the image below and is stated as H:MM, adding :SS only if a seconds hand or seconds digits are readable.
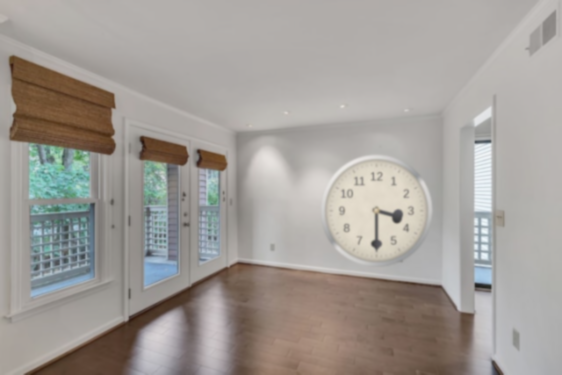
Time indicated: 3:30
